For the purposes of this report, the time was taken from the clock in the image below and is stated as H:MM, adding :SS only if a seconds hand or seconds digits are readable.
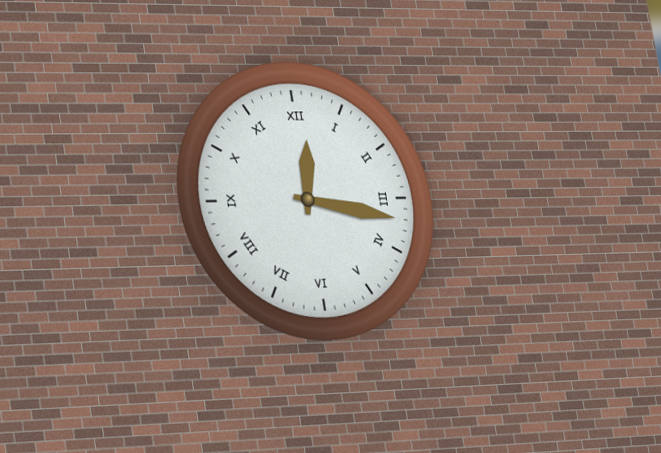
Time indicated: 12:17
